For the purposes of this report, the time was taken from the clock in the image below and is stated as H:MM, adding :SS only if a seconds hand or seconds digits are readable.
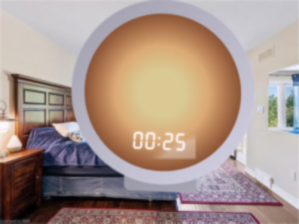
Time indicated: 0:25
